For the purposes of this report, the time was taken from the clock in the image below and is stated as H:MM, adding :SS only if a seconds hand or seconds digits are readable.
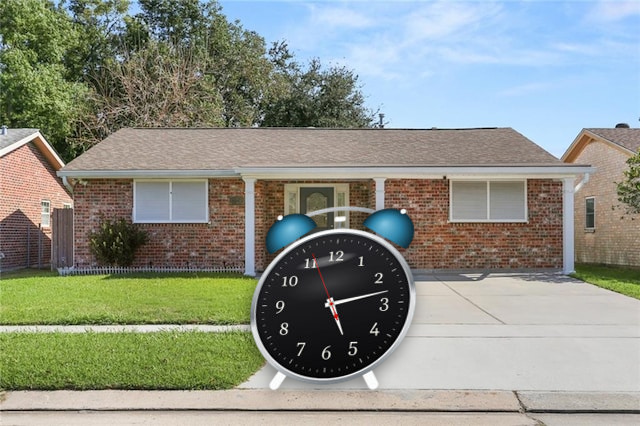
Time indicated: 5:12:56
